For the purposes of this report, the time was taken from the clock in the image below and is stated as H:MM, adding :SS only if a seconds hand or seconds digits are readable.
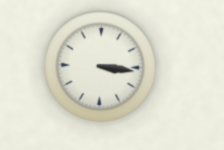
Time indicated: 3:16
